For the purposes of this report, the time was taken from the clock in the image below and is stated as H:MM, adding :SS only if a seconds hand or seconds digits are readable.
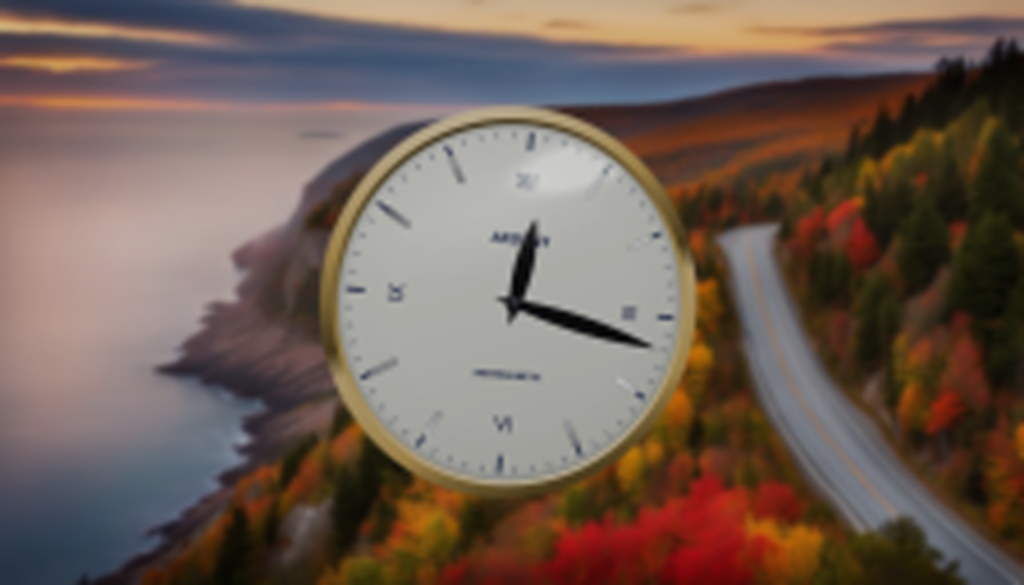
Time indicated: 12:17
